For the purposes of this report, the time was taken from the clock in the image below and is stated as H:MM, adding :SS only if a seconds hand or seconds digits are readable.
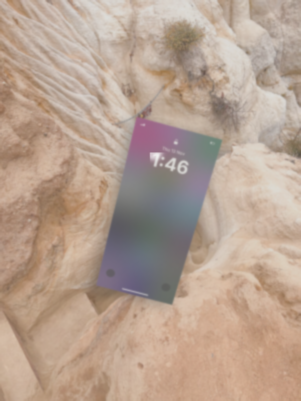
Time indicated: 1:46
